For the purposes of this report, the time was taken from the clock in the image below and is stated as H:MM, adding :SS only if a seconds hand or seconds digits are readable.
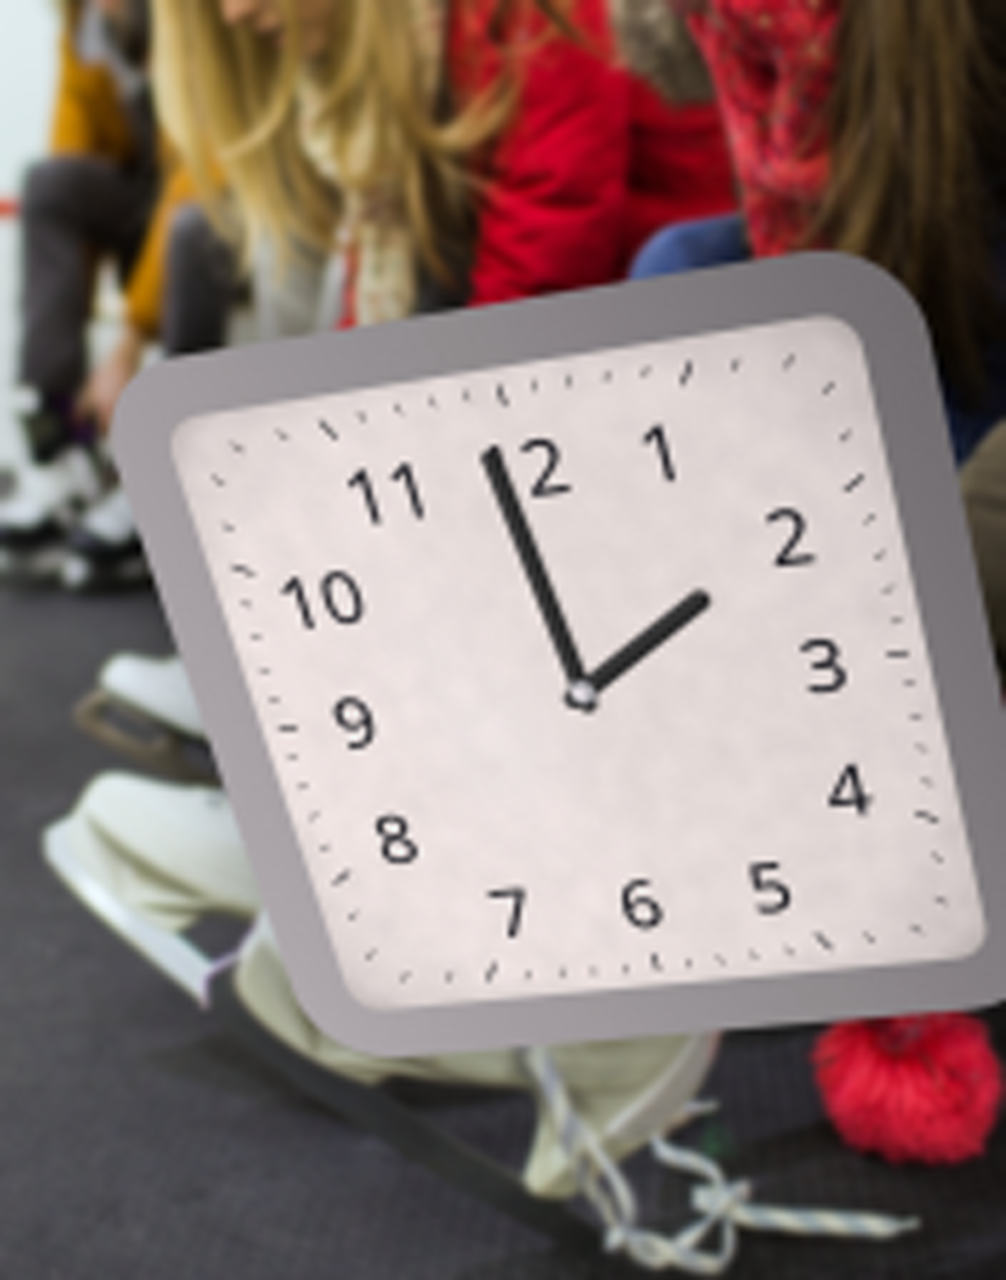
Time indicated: 1:59
